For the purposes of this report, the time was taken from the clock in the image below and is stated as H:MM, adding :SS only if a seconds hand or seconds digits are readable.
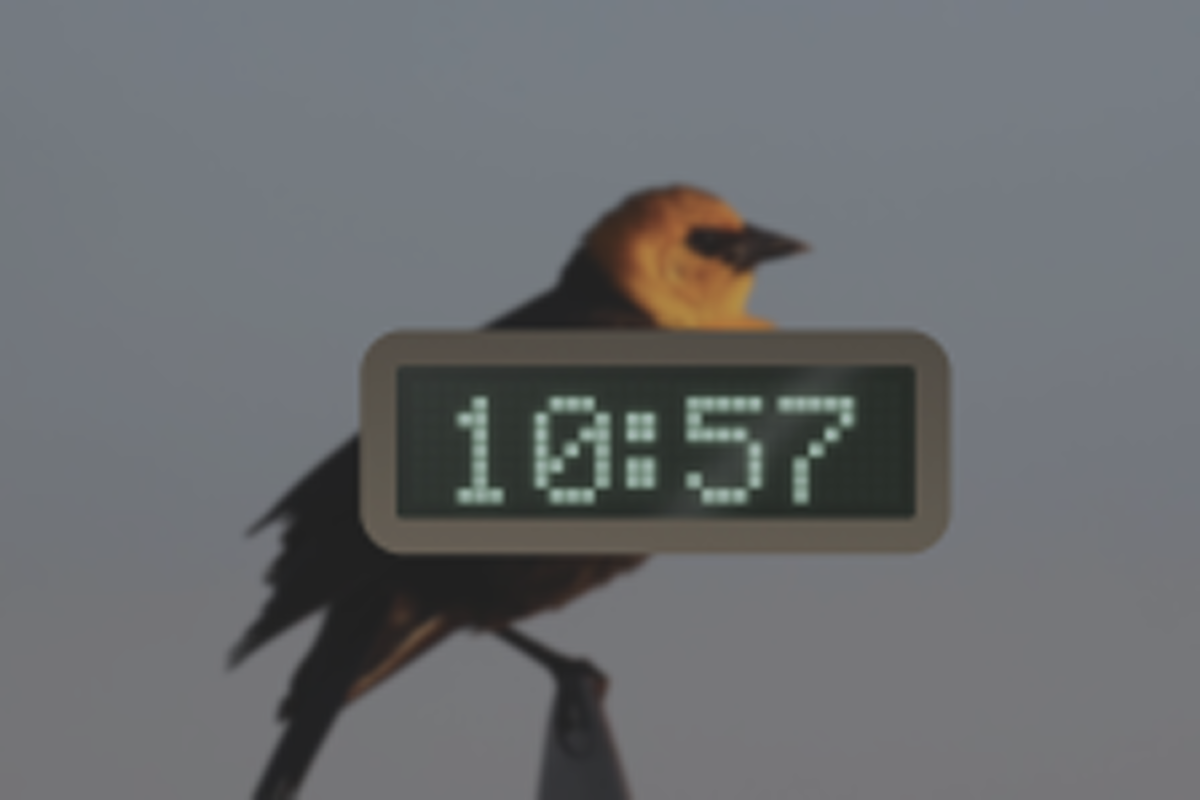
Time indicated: 10:57
